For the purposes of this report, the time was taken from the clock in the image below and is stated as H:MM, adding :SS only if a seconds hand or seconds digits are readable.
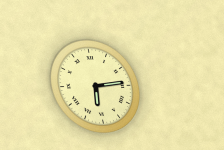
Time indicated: 6:14
